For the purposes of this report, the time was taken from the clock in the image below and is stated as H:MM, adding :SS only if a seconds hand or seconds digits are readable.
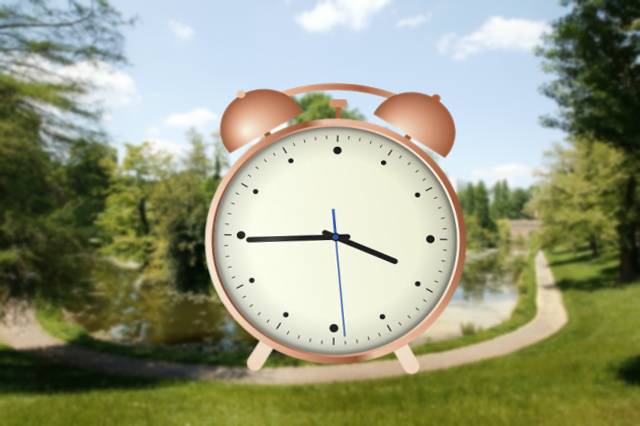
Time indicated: 3:44:29
